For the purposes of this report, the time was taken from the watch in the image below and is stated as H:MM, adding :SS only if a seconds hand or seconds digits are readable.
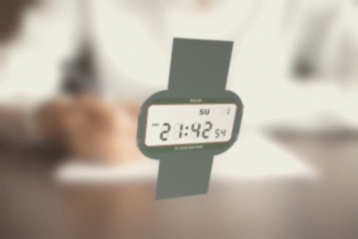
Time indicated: 21:42
